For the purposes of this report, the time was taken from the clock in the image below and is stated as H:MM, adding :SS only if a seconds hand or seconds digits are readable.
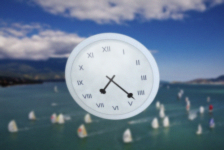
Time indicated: 7:23
